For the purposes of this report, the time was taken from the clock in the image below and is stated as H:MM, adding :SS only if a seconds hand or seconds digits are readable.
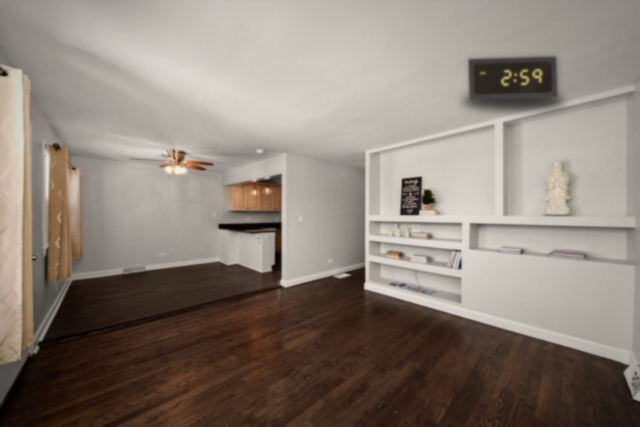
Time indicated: 2:59
